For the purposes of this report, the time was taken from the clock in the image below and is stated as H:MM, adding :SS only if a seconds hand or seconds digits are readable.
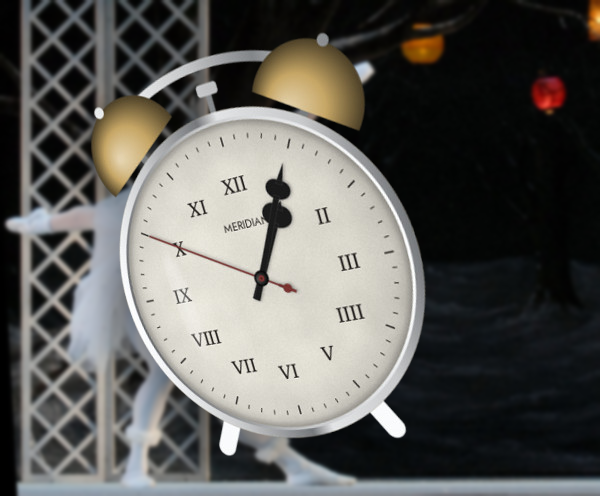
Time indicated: 1:04:50
